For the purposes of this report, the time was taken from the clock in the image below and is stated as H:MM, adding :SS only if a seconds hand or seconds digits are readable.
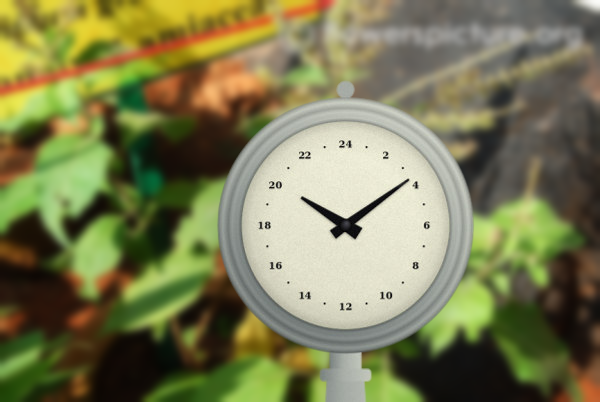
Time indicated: 20:09
